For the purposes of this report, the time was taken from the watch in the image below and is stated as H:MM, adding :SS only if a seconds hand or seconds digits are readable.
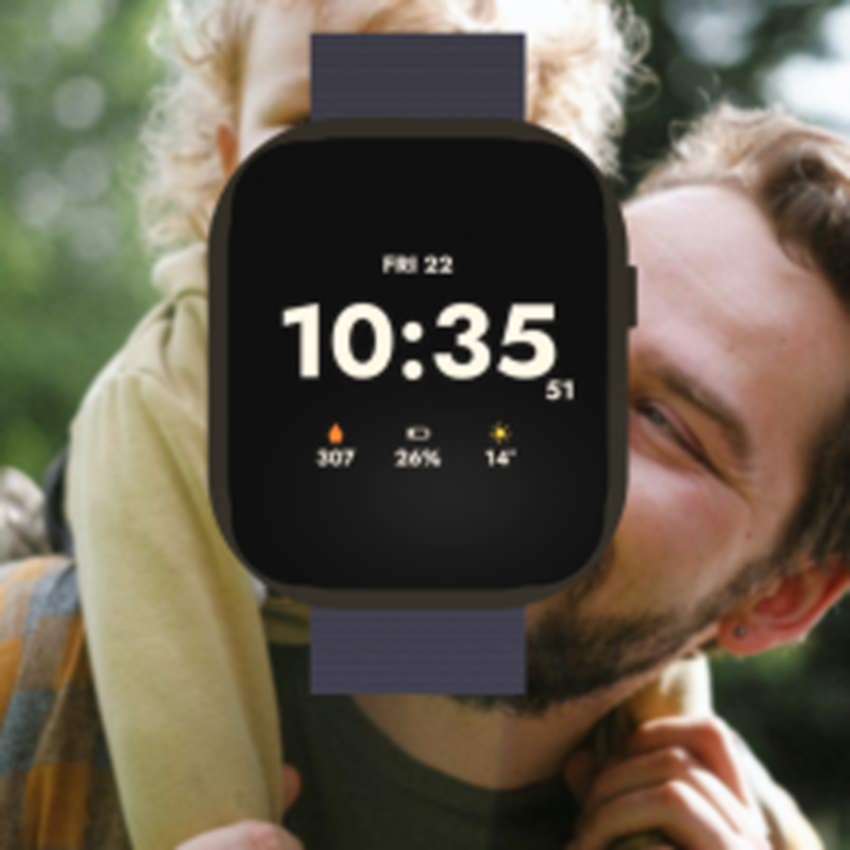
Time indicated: 10:35
